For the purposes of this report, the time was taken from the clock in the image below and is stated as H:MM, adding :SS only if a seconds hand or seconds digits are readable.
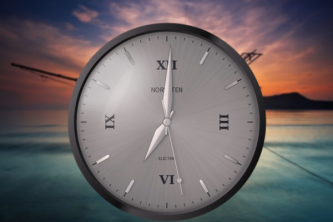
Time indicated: 7:00:28
